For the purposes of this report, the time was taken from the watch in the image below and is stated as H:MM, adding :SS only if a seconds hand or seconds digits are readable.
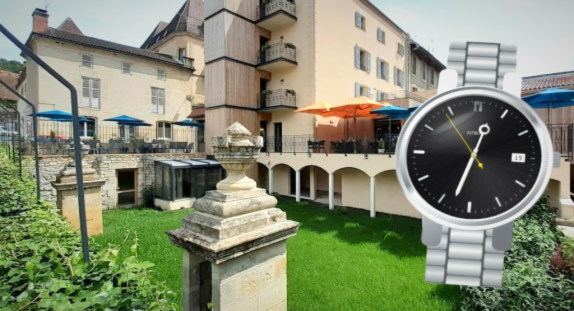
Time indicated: 12:32:54
